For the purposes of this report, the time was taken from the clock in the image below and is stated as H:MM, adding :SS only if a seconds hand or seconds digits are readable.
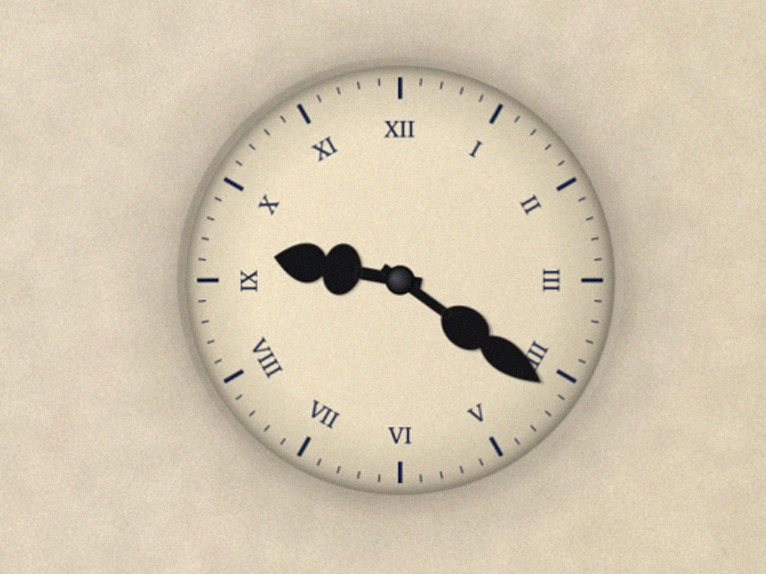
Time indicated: 9:21
